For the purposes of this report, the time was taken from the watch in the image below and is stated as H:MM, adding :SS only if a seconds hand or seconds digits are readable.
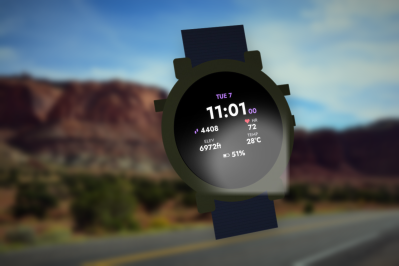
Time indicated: 11:01
